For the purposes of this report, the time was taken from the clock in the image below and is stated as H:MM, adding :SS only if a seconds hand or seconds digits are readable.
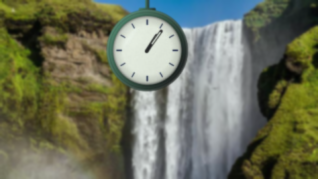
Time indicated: 1:06
